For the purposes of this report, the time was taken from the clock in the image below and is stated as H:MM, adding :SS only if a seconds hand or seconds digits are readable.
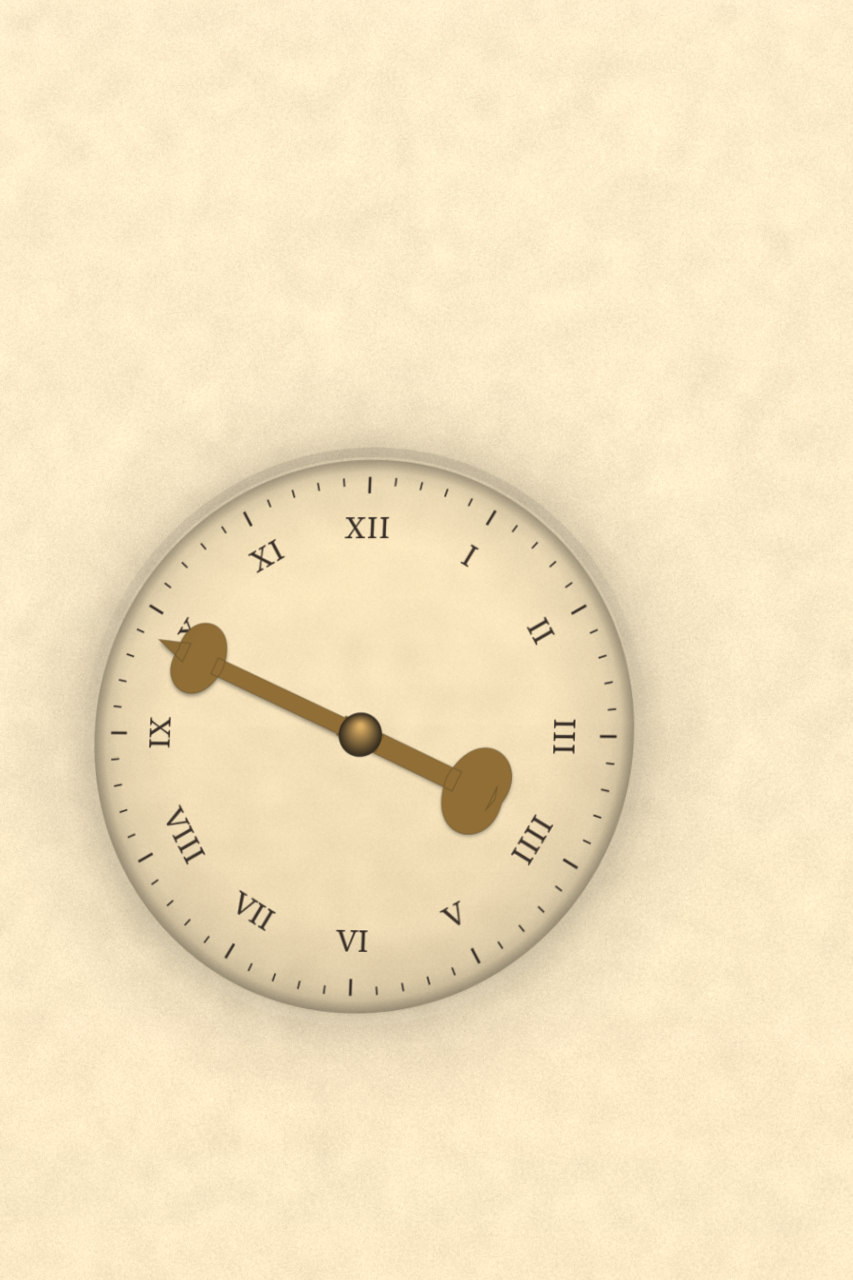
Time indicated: 3:49
